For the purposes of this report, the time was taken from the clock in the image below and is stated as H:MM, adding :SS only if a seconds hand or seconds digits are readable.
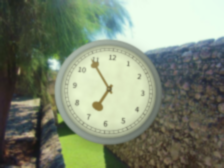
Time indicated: 6:54
